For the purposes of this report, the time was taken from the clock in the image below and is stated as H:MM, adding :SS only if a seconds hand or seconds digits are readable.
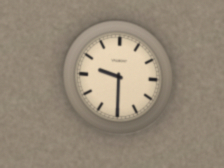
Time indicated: 9:30
